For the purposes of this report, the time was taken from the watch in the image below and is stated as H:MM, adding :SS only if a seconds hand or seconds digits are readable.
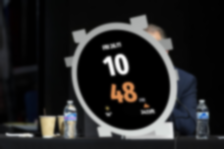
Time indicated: 10:48
